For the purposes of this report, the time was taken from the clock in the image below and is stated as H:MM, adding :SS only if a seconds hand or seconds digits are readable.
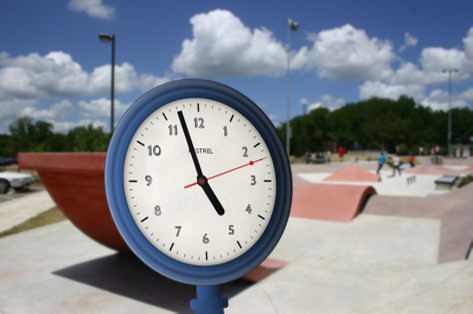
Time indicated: 4:57:12
